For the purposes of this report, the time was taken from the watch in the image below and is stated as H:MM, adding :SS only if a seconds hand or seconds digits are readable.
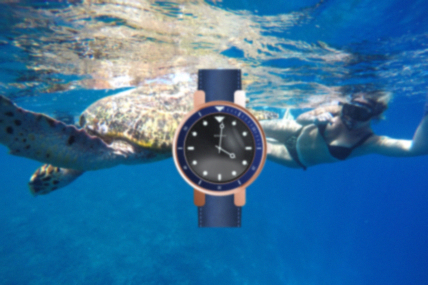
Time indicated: 4:01
